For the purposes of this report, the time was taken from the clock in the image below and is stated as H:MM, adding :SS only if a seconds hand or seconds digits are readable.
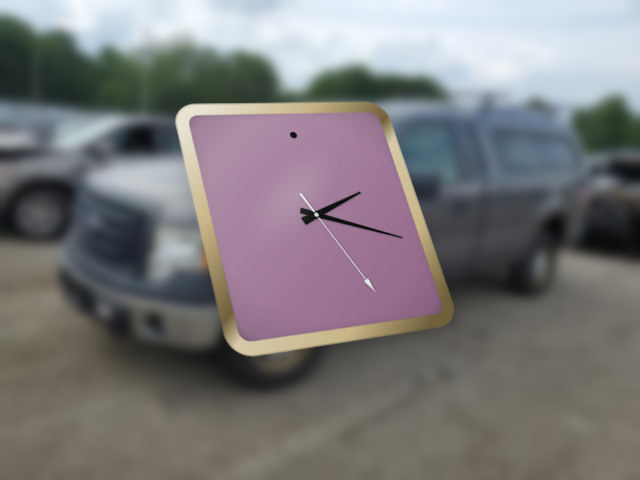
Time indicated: 2:18:26
